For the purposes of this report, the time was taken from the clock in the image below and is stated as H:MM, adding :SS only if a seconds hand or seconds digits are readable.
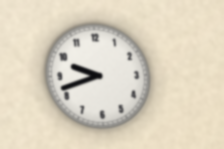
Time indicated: 9:42
